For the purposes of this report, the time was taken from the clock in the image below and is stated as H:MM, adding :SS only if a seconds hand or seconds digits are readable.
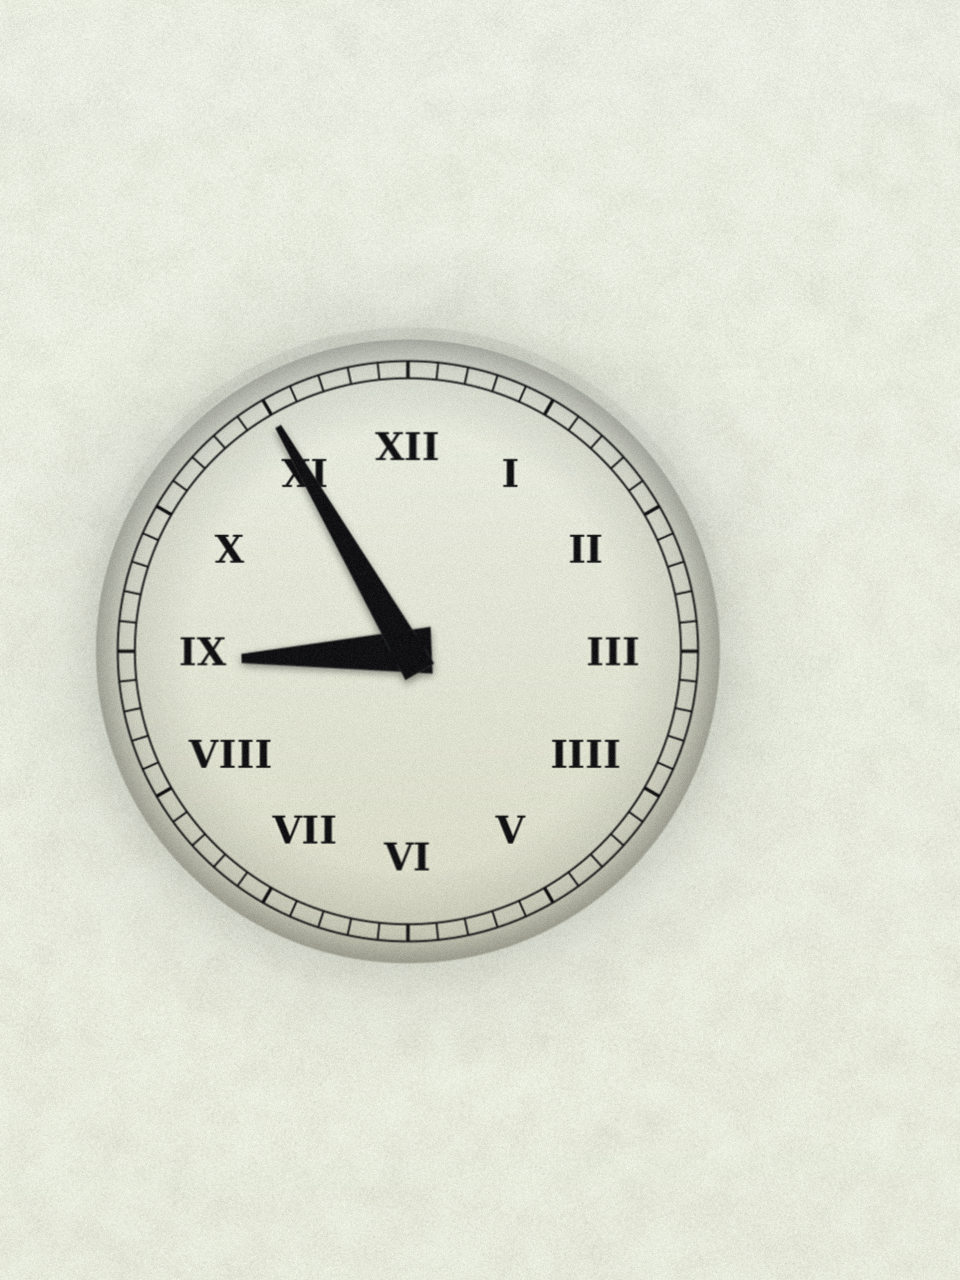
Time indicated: 8:55
